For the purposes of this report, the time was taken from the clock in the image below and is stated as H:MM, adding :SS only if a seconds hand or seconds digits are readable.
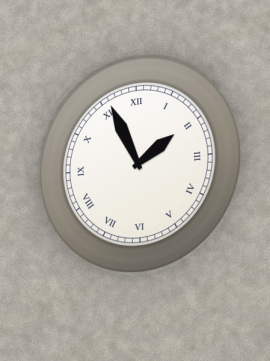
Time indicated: 1:56
